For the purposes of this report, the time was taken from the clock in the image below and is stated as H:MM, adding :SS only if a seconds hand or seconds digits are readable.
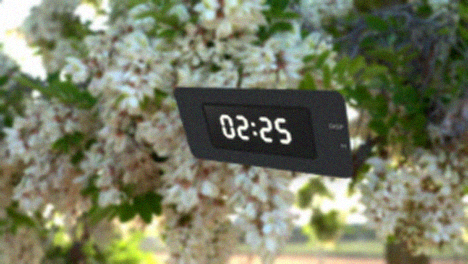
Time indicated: 2:25
